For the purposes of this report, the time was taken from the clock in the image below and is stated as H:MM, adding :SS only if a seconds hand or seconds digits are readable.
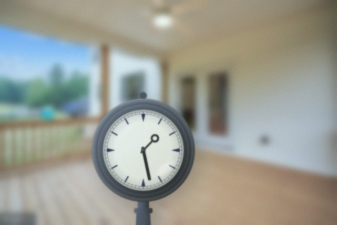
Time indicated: 1:28
